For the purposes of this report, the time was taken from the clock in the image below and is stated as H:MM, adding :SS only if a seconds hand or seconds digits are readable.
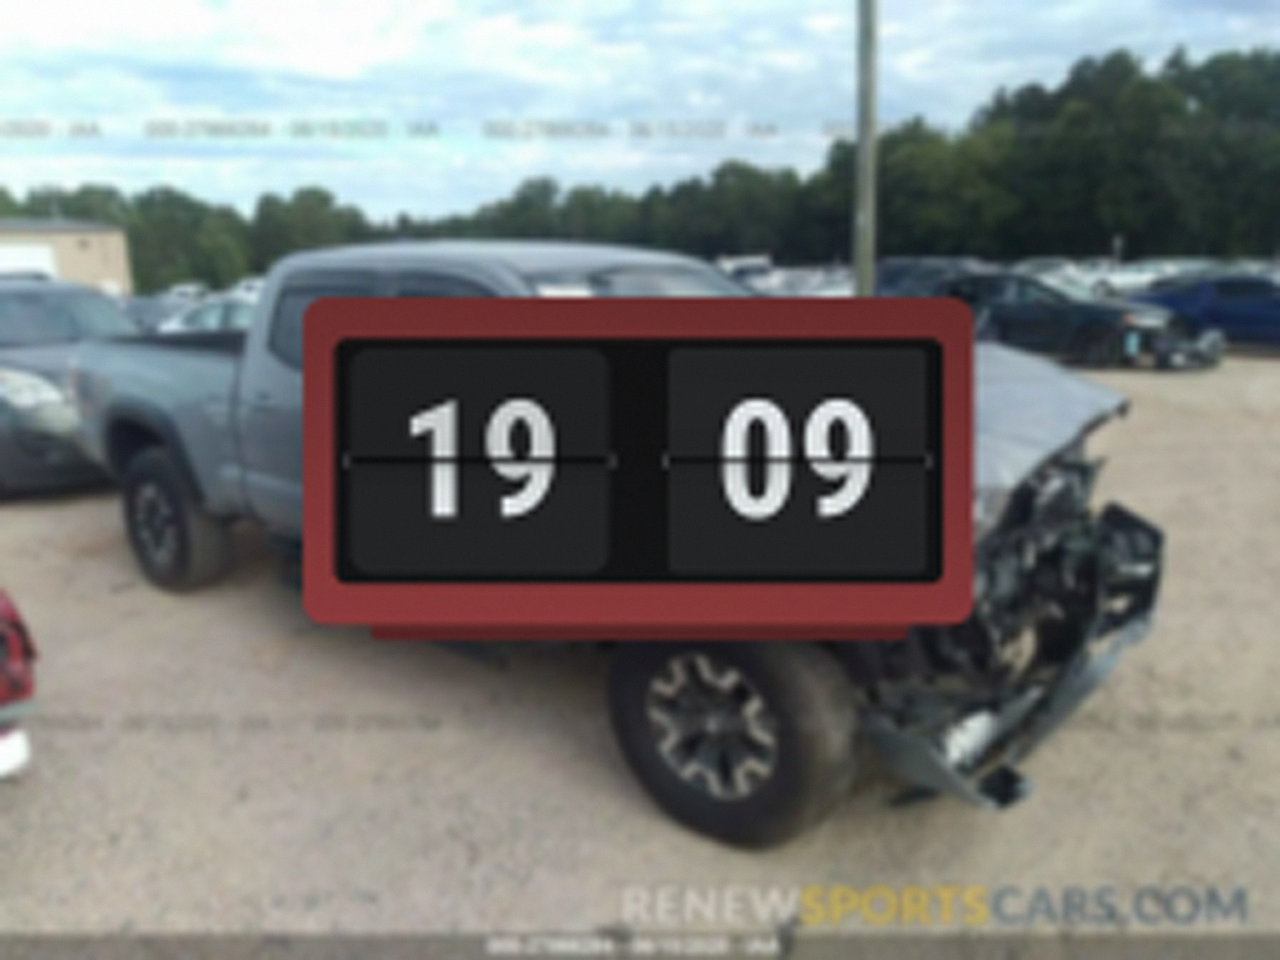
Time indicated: 19:09
